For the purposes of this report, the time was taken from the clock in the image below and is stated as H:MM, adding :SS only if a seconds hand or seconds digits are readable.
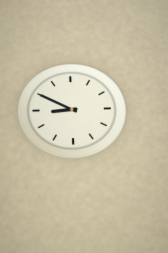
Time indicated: 8:50
